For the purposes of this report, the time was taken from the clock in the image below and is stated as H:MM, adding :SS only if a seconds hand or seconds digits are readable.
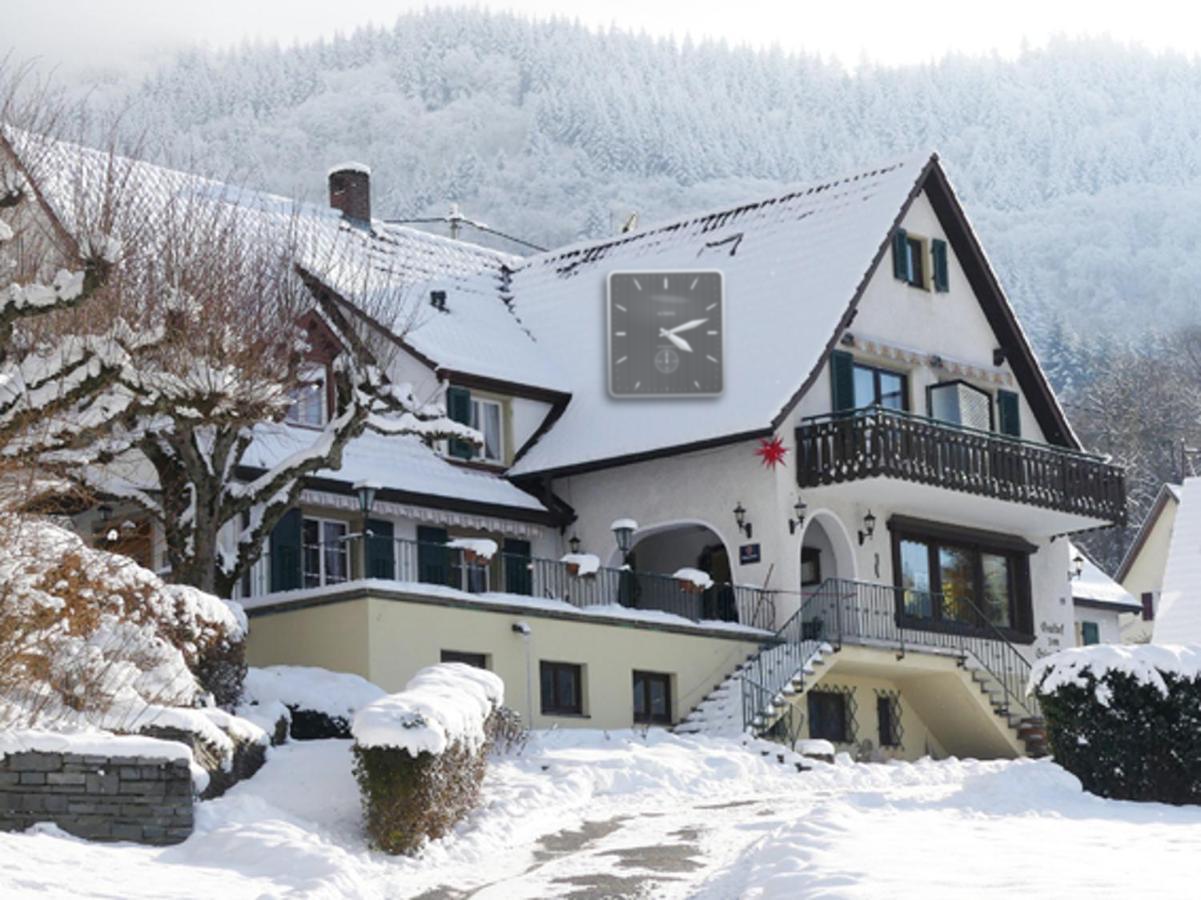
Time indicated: 4:12
